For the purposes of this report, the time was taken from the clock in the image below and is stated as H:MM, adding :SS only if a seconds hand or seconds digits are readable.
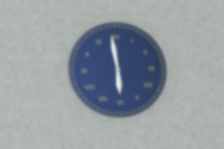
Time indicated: 5:59
